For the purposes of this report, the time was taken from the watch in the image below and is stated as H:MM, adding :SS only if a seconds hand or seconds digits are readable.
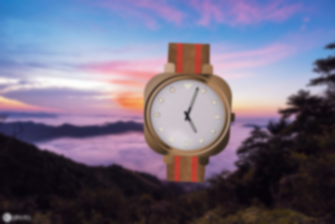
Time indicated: 5:03
